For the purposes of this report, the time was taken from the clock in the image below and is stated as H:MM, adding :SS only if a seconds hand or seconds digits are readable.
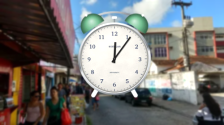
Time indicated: 12:06
